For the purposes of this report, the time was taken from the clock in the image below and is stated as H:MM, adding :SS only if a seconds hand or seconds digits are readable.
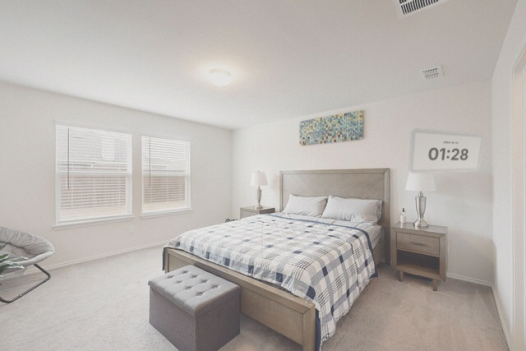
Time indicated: 1:28
